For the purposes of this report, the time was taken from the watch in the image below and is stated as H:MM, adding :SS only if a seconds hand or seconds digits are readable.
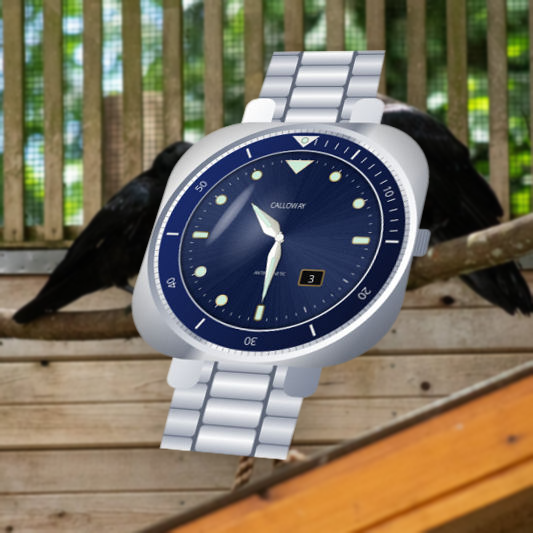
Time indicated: 10:30
